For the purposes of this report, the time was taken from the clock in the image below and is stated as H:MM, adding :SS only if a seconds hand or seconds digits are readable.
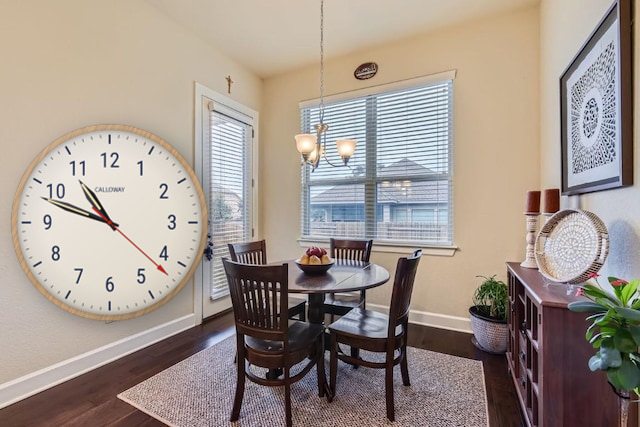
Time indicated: 10:48:22
